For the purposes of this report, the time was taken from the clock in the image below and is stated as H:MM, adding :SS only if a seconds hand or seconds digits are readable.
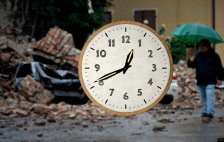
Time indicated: 12:41
